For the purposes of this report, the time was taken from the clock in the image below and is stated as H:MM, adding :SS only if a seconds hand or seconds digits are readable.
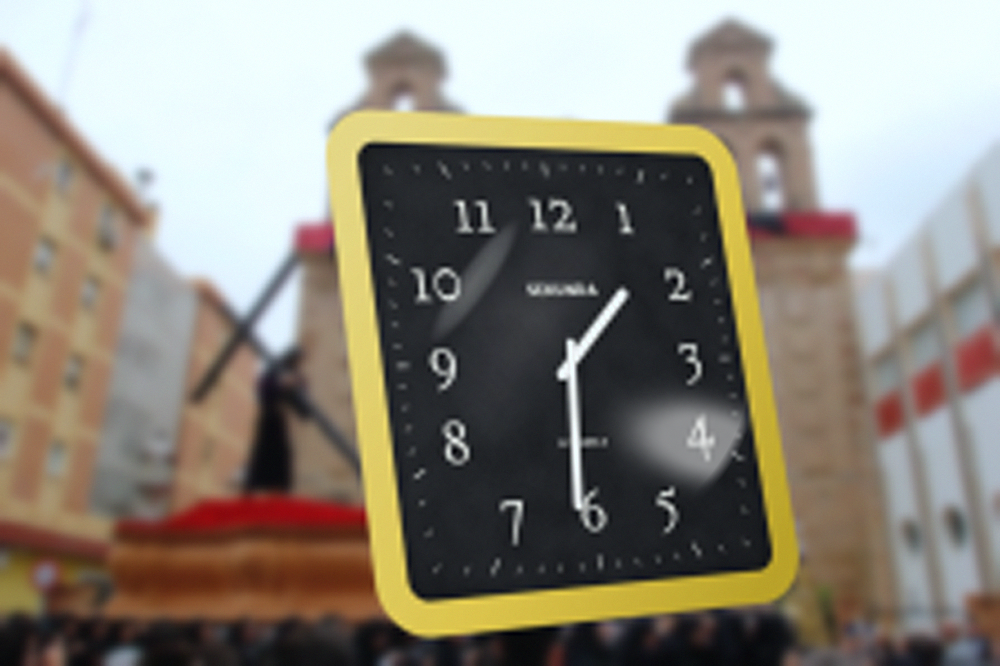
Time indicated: 1:31
